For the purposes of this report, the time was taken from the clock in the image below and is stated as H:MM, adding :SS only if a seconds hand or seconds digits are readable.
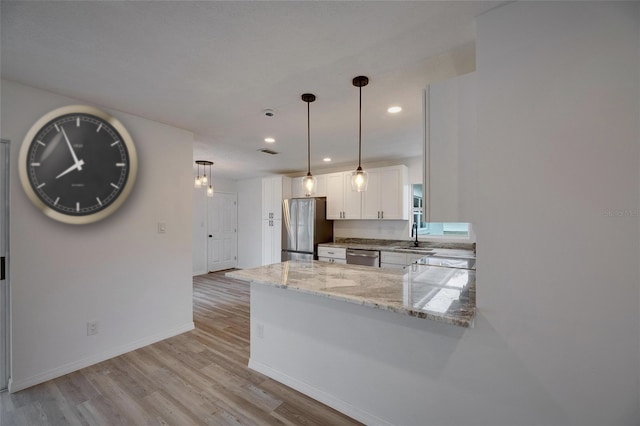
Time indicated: 7:56
